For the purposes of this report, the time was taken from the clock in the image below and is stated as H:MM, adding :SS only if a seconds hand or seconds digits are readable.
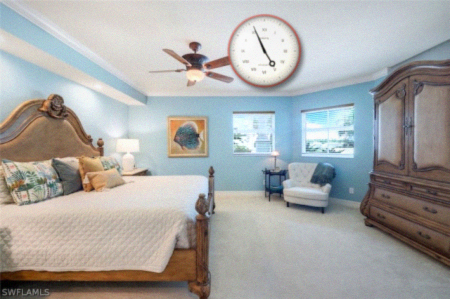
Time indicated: 4:56
